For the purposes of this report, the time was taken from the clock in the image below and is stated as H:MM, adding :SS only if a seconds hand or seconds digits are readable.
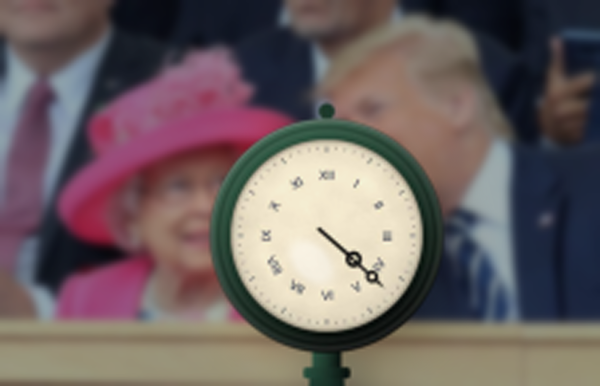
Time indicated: 4:22
